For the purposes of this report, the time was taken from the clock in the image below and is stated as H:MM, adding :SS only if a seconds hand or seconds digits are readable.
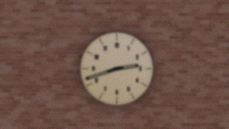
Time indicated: 2:42
